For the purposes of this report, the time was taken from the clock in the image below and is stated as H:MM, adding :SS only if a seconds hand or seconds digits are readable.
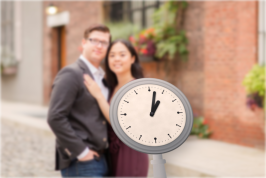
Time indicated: 1:02
